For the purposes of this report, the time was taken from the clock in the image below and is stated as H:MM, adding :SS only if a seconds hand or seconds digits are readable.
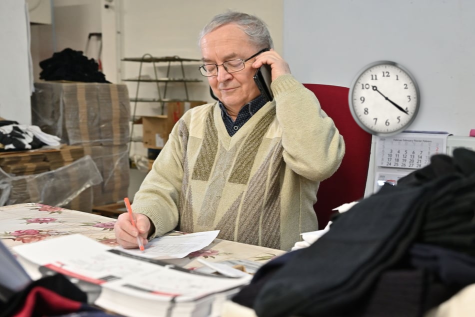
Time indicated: 10:21
